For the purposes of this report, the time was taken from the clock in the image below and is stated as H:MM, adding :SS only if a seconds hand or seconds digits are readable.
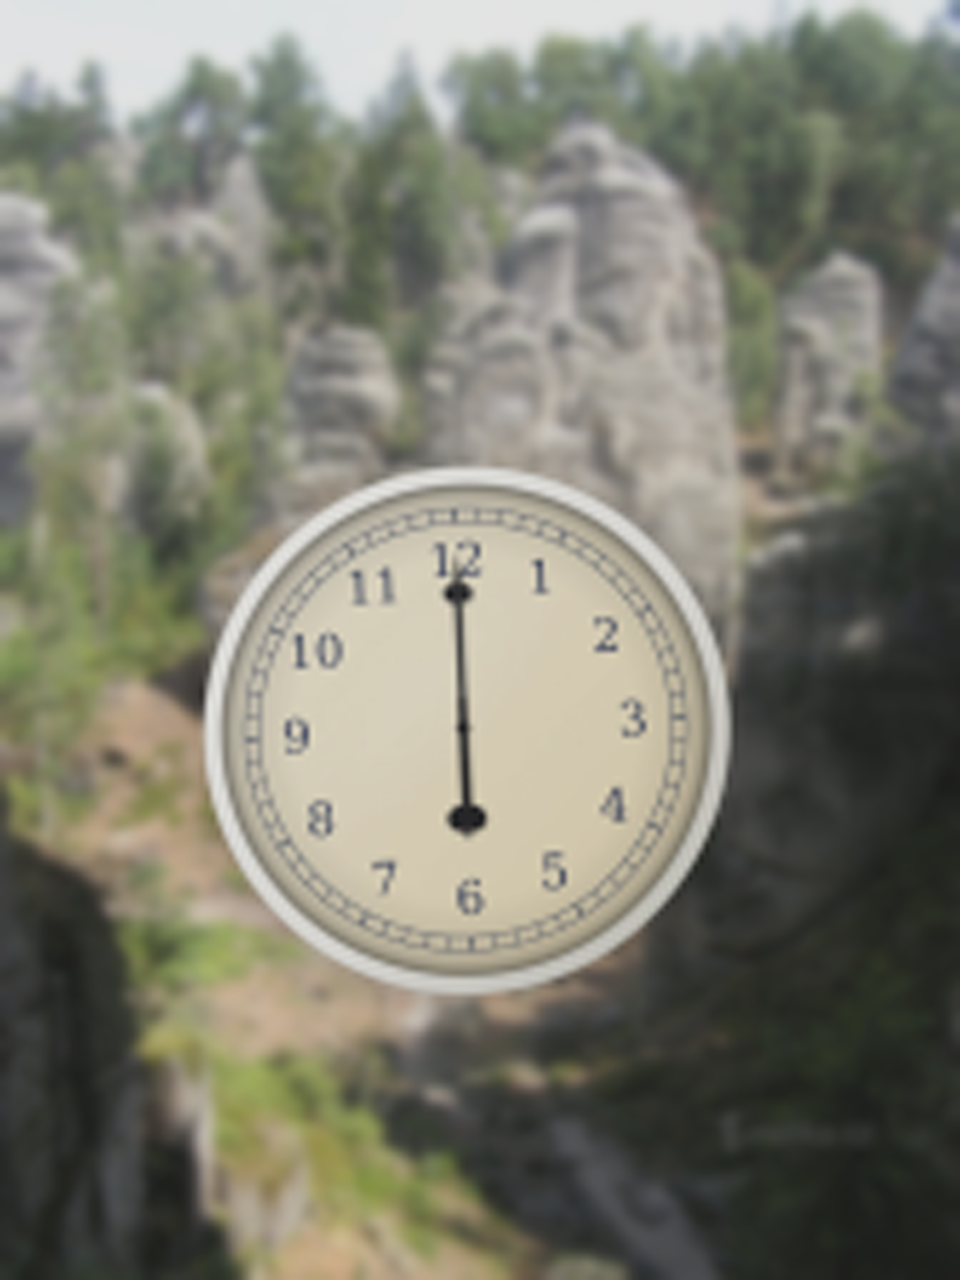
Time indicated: 6:00
